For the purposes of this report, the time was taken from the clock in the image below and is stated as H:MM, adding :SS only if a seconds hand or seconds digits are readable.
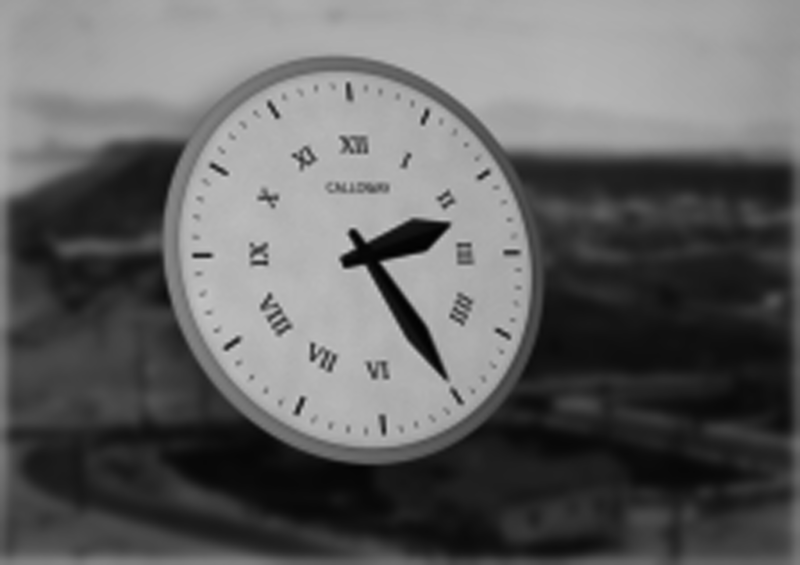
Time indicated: 2:25
